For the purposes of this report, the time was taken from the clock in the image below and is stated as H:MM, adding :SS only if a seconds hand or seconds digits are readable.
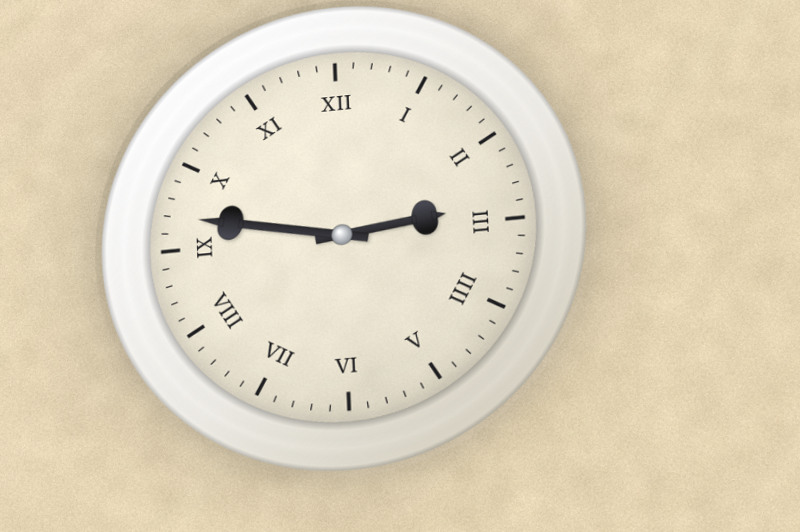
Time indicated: 2:47
